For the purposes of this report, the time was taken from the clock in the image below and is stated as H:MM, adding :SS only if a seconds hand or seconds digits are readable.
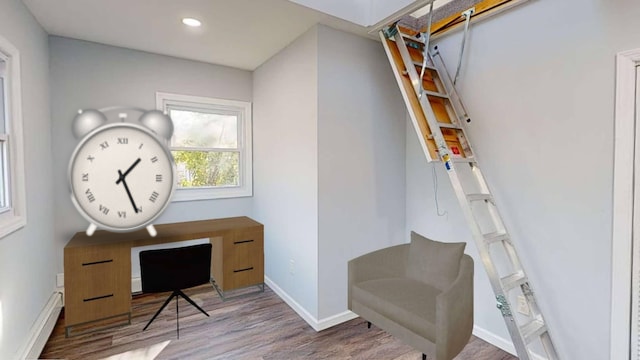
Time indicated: 1:26
